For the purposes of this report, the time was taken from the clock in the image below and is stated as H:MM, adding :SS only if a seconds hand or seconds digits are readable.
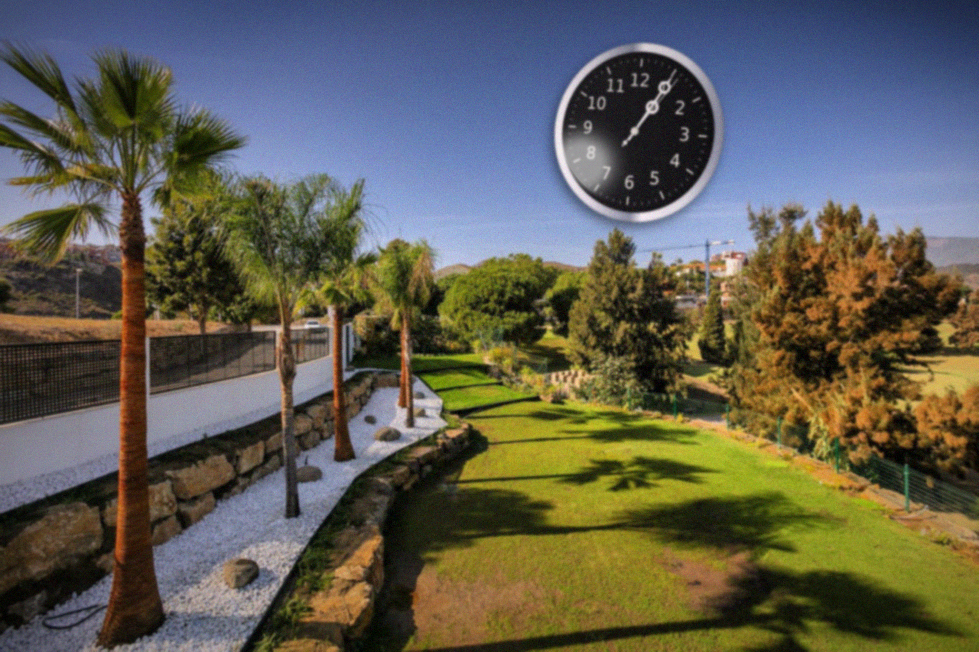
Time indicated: 1:05:06
